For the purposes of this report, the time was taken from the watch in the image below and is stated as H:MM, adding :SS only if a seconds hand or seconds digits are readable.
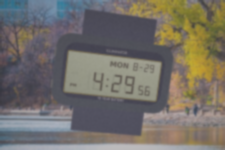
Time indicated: 4:29
